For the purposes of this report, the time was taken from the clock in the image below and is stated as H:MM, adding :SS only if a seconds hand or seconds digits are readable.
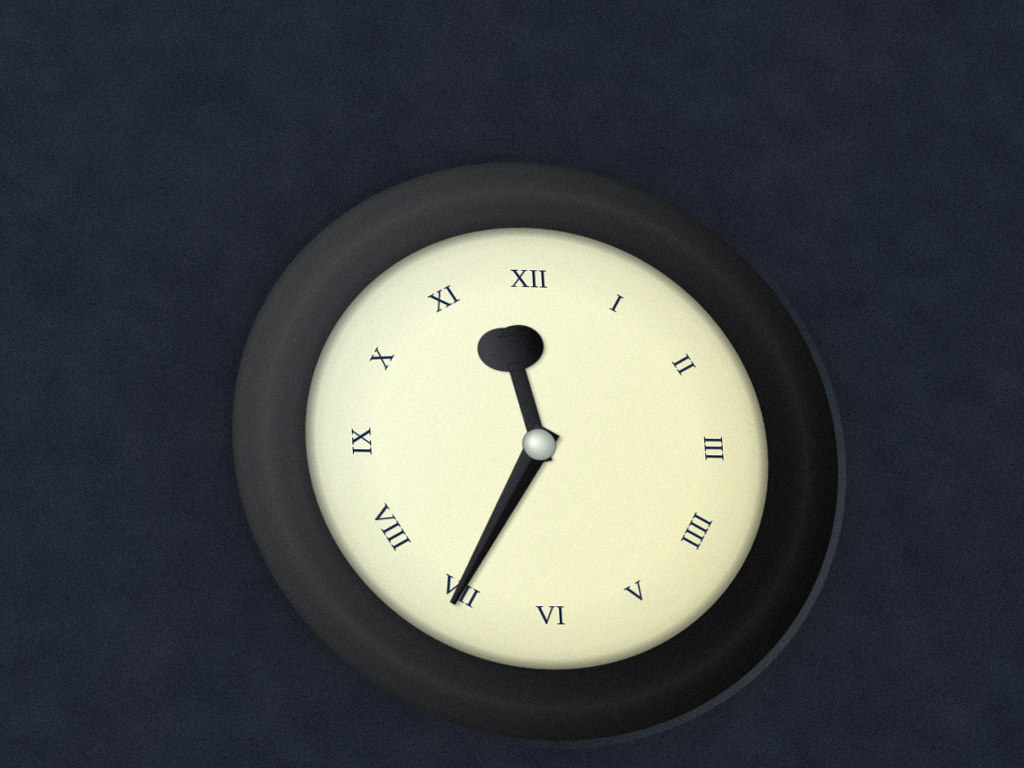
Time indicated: 11:35
